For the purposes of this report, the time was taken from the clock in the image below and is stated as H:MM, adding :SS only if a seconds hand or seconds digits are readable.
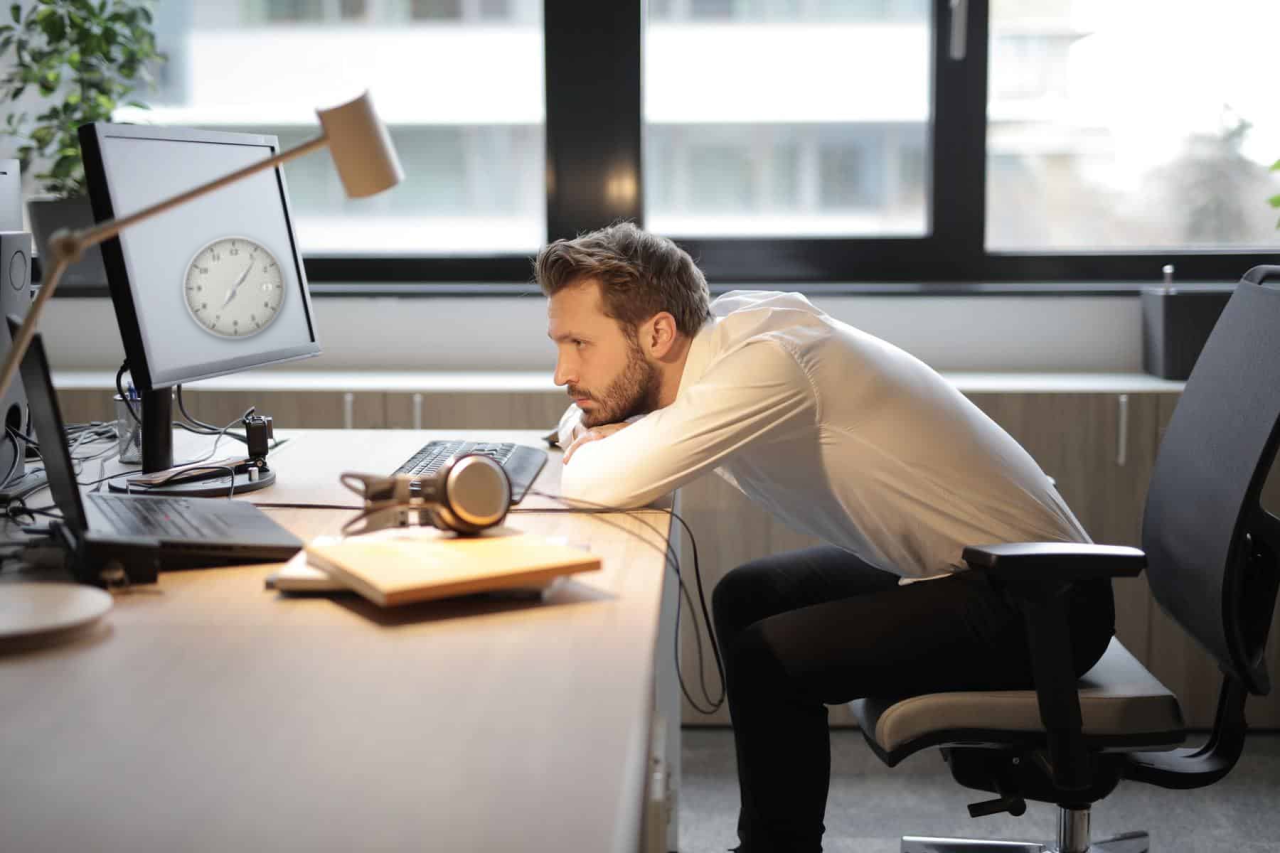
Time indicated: 7:06
